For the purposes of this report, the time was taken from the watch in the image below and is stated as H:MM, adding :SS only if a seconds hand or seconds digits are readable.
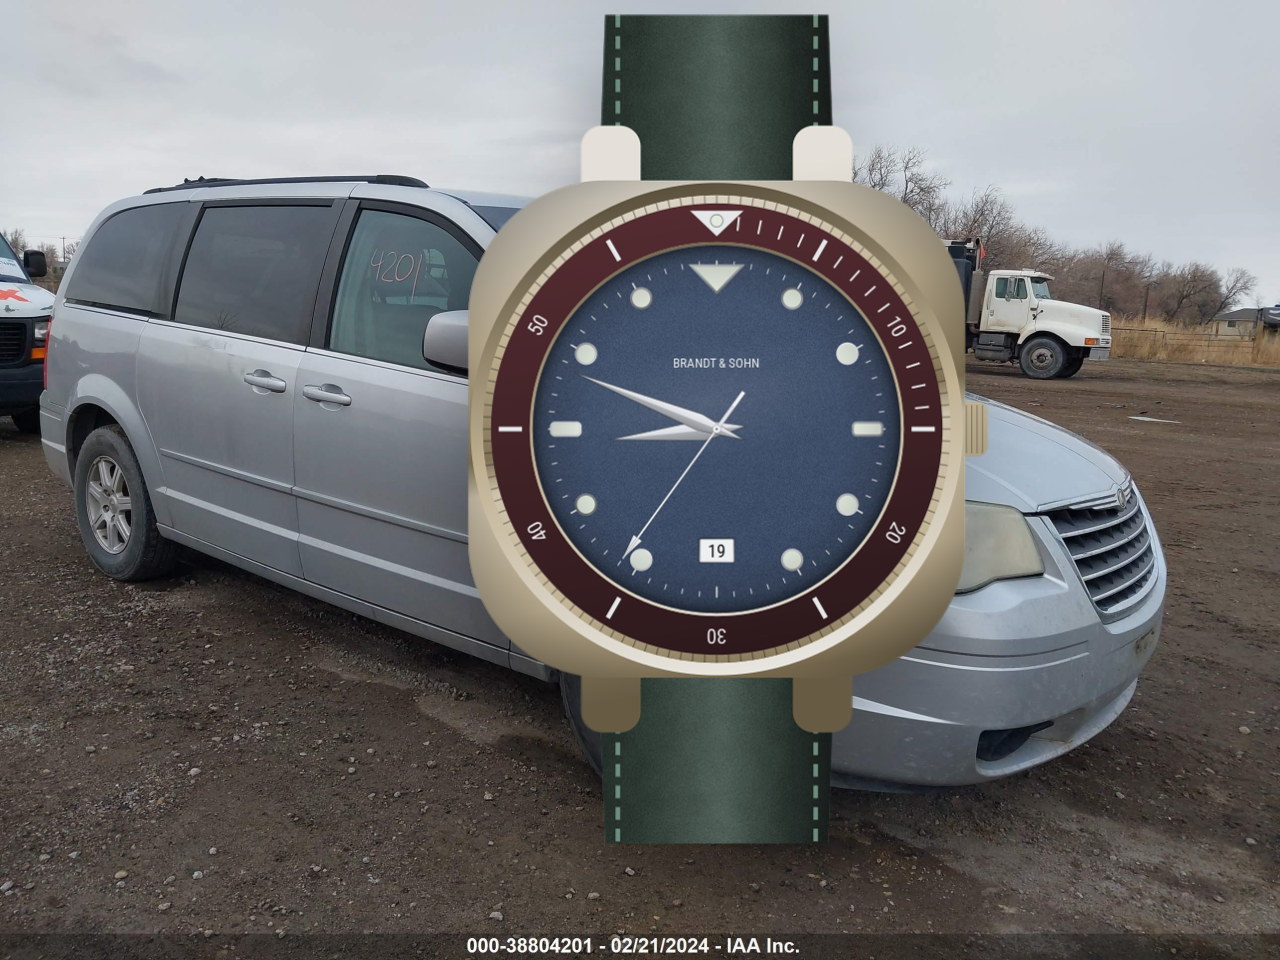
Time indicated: 8:48:36
